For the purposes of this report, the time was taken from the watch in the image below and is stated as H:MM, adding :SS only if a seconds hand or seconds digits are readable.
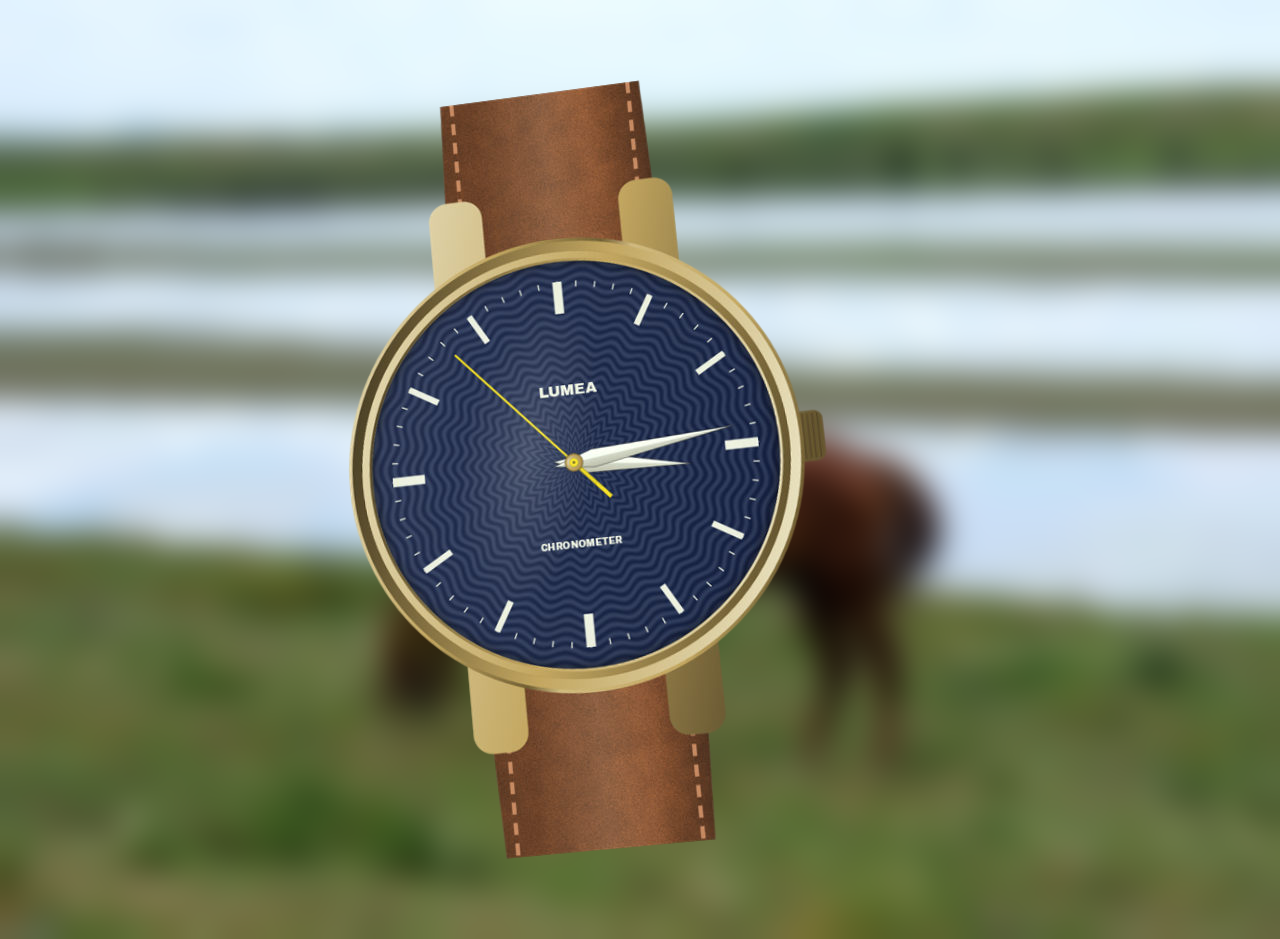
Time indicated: 3:13:53
